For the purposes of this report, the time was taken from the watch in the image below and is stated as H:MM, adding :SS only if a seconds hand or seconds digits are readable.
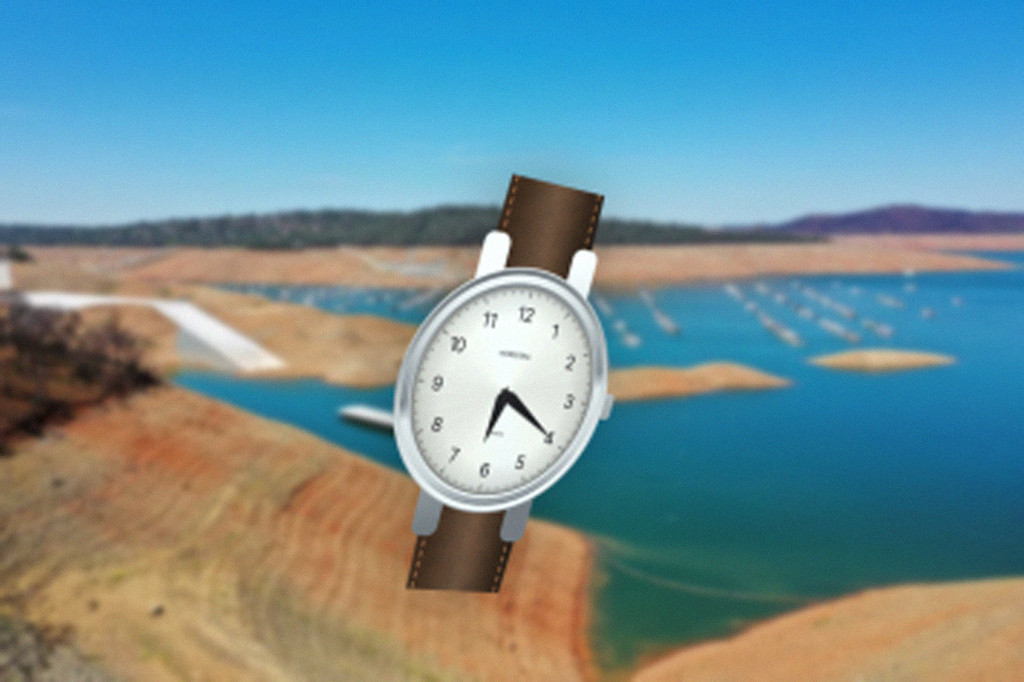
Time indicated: 6:20
